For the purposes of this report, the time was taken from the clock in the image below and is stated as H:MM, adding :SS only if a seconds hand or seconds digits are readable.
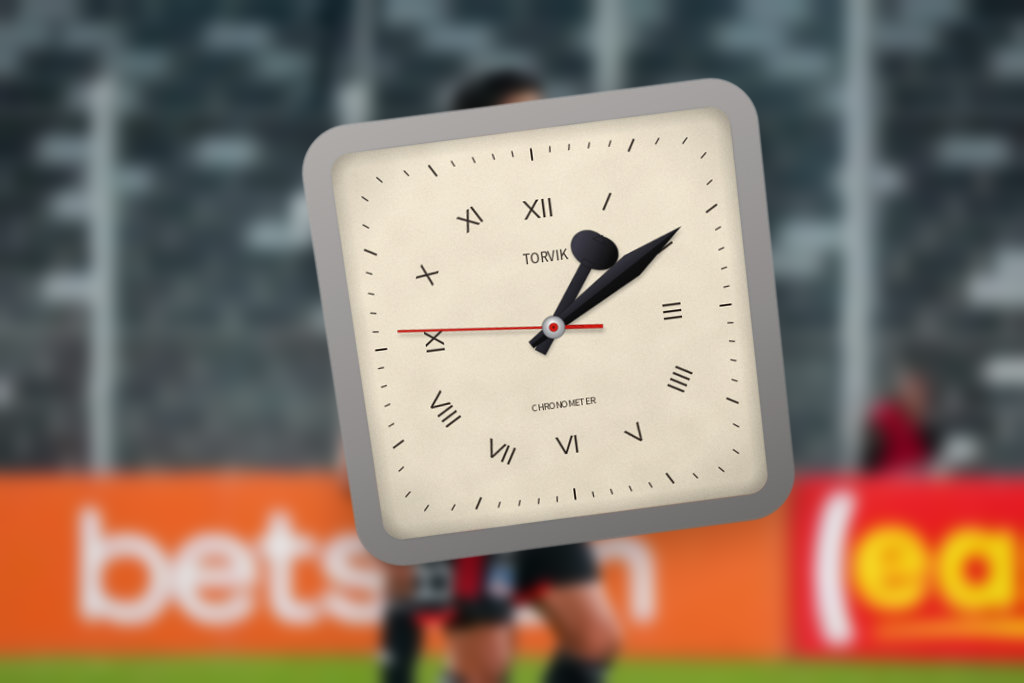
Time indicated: 1:09:46
